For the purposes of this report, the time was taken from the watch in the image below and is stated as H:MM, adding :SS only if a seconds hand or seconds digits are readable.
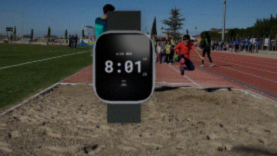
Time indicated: 8:01
